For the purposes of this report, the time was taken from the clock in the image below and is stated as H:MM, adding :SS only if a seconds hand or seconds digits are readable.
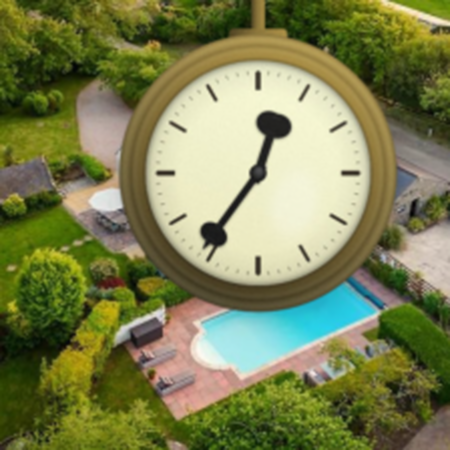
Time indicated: 12:36
